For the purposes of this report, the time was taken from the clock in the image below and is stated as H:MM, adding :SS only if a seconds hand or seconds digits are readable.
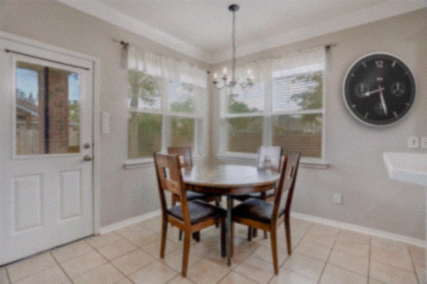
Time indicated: 8:28
